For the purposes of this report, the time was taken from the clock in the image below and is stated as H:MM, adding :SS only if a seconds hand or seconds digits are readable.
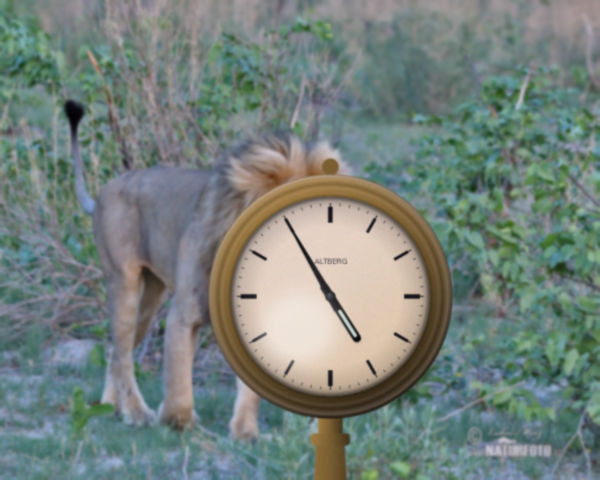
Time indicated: 4:55
